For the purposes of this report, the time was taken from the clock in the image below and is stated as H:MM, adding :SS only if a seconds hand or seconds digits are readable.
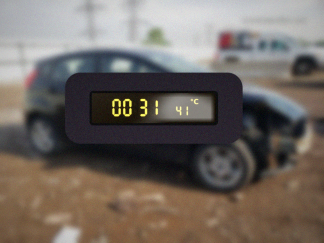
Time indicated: 0:31
